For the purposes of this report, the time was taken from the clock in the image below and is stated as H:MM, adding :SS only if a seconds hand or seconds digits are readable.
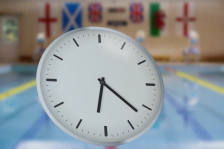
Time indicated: 6:22
